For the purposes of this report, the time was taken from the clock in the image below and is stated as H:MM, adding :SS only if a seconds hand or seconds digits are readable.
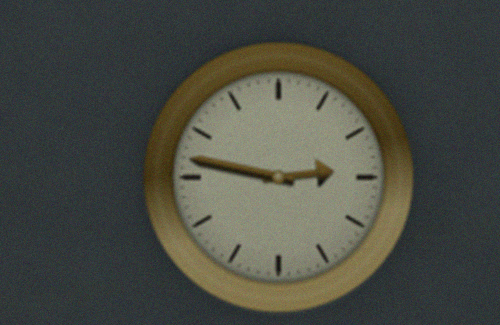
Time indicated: 2:47
